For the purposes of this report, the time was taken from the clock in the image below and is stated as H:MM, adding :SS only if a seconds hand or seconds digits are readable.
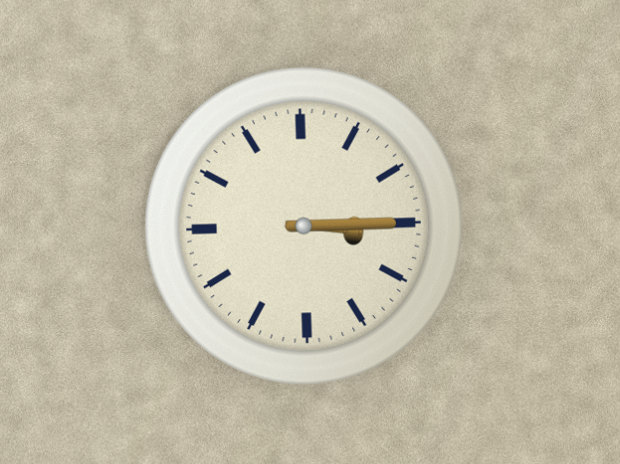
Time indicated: 3:15
